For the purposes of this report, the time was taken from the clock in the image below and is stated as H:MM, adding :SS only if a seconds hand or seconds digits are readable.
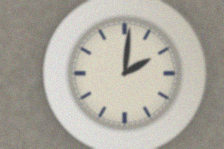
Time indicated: 2:01
